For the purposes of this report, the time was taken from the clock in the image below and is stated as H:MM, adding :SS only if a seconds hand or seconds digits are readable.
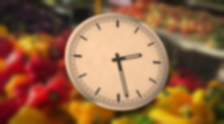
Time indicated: 2:28
